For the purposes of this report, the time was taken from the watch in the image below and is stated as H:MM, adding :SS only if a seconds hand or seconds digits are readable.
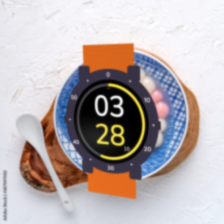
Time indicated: 3:28
